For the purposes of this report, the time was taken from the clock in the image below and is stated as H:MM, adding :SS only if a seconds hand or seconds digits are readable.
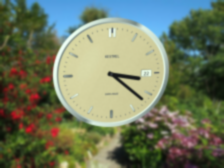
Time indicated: 3:22
